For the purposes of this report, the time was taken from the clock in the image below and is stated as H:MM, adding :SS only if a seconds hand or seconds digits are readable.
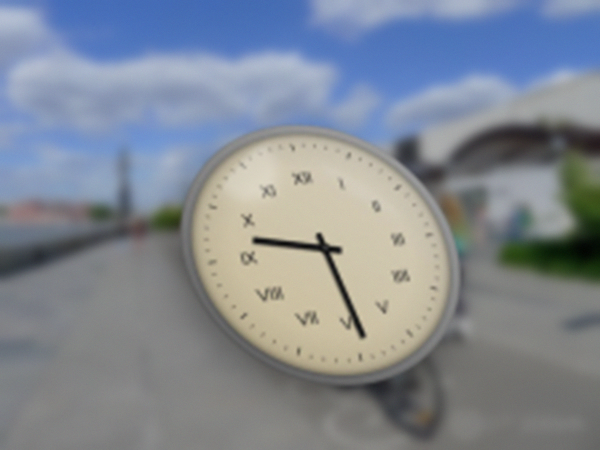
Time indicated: 9:29
